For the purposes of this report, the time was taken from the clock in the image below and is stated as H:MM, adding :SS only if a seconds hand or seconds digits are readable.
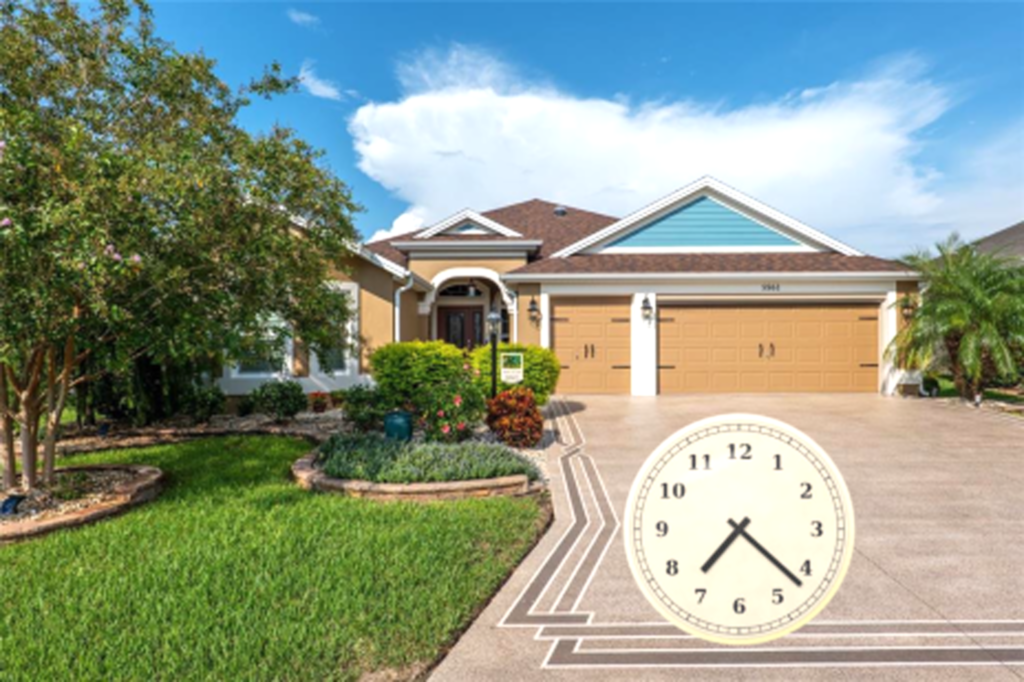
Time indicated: 7:22
